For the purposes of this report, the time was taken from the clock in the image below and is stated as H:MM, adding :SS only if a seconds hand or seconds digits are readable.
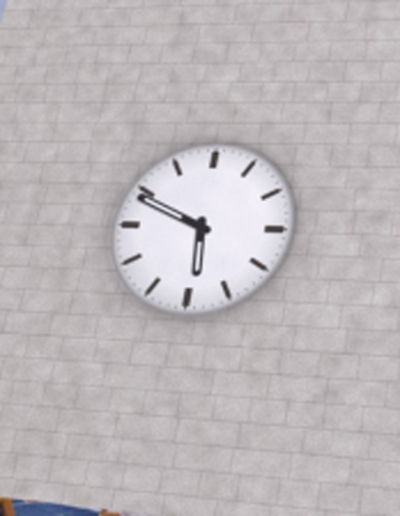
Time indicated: 5:49
